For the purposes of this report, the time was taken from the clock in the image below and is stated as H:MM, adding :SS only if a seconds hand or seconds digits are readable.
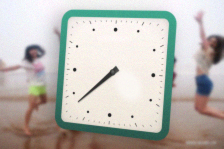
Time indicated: 7:38
